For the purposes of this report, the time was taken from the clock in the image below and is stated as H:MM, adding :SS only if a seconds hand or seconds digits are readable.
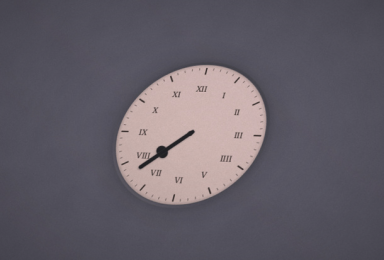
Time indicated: 7:38
